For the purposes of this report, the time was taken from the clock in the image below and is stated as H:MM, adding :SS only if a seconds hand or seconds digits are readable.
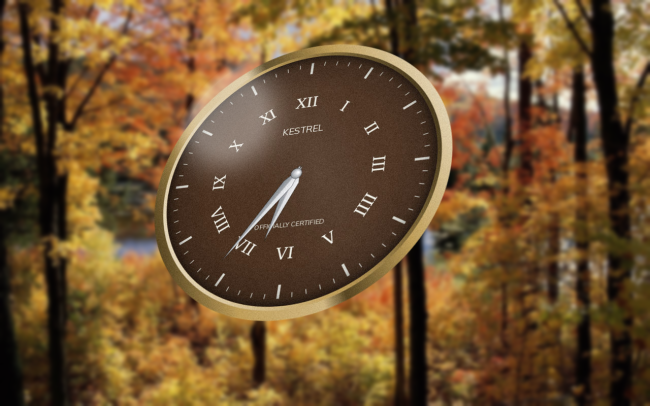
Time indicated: 6:36
